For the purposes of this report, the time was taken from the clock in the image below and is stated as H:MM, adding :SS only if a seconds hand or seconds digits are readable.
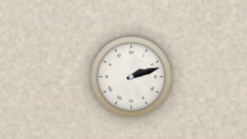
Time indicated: 2:12
